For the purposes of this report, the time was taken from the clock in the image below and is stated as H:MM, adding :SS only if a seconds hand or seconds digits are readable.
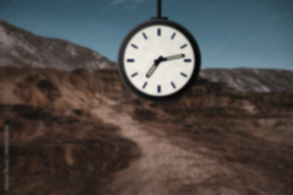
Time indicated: 7:13
